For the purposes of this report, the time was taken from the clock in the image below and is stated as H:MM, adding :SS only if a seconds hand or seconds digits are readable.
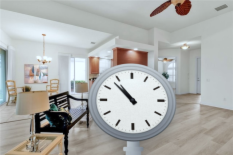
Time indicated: 10:53
